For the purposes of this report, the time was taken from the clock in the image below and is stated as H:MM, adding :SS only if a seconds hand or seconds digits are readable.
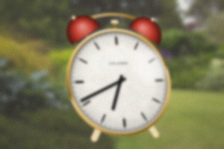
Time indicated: 6:41
